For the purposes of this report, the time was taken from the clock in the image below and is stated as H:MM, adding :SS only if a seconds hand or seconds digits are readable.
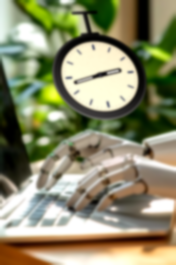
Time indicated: 2:43
